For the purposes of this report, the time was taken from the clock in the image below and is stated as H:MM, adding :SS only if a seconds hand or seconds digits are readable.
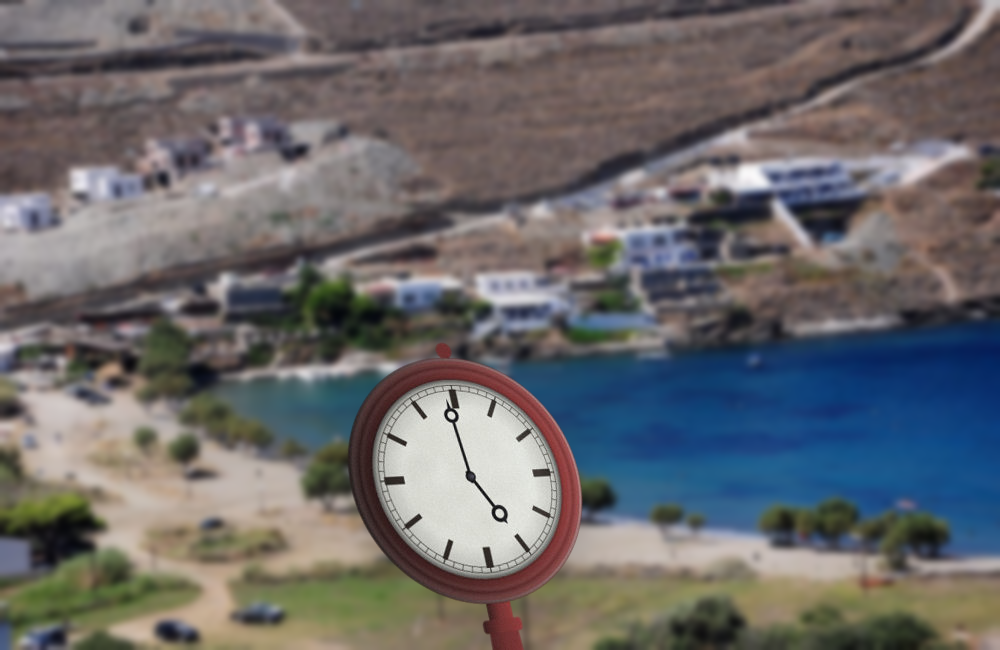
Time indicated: 4:59
